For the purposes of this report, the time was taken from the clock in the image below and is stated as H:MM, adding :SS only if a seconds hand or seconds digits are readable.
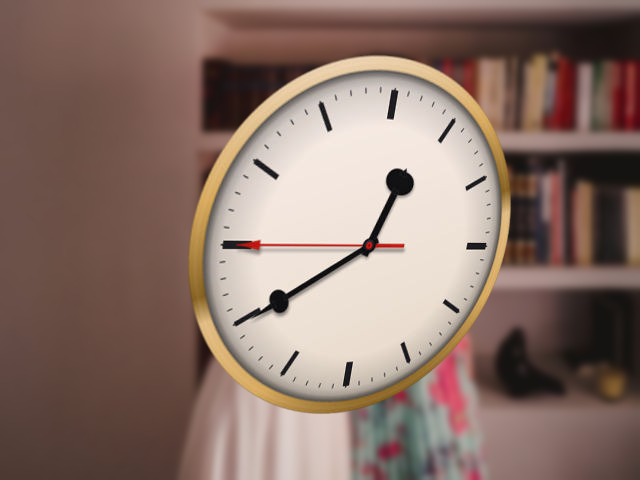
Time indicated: 12:39:45
